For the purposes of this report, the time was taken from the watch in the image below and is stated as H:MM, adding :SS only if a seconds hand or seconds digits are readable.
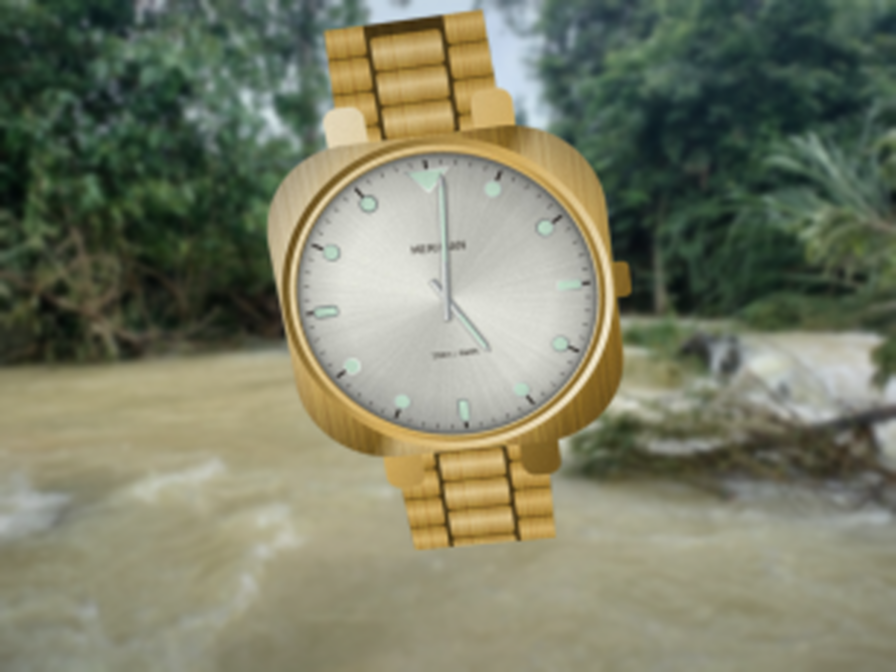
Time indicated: 5:01
